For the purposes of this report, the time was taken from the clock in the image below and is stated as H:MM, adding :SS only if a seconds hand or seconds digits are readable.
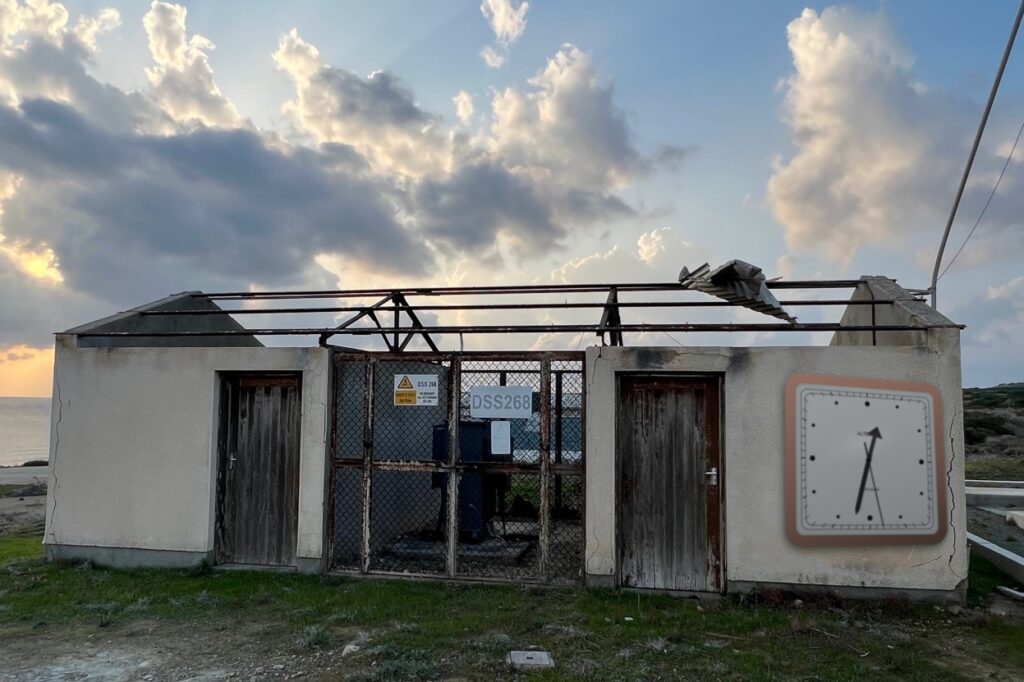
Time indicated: 12:32:28
